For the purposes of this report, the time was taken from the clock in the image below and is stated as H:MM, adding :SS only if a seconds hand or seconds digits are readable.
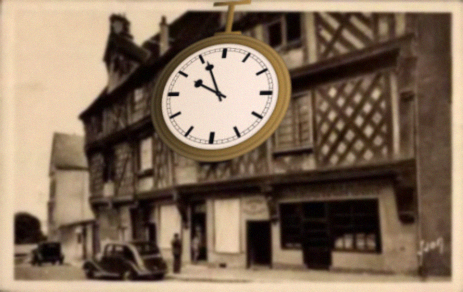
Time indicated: 9:56
